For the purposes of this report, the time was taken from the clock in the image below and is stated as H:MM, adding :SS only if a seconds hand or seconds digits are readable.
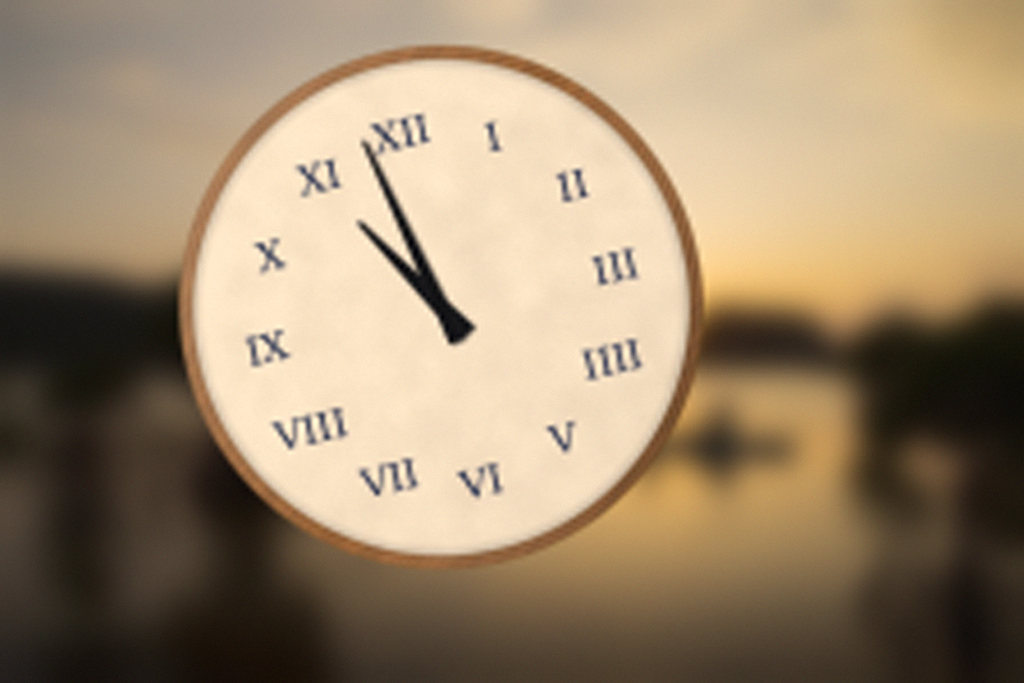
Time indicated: 10:58
